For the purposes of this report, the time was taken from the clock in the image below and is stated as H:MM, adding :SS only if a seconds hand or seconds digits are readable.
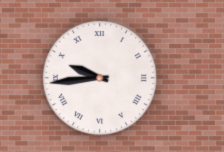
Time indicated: 9:44
